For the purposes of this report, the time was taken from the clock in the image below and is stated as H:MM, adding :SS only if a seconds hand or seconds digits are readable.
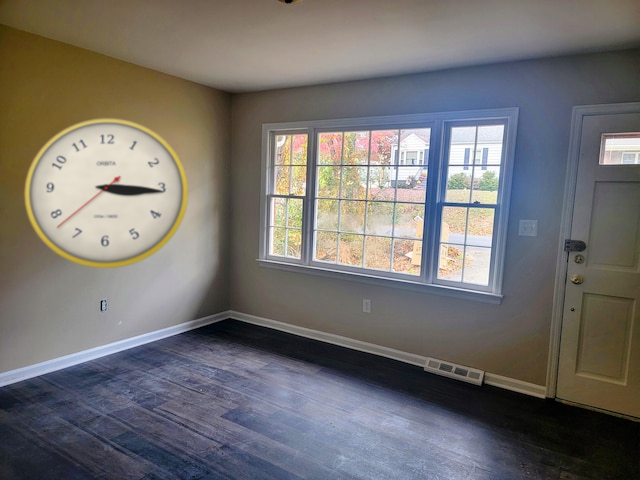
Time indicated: 3:15:38
